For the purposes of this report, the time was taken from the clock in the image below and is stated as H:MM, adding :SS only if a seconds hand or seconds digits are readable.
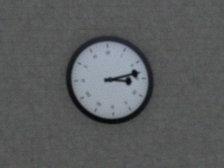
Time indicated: 3:13
